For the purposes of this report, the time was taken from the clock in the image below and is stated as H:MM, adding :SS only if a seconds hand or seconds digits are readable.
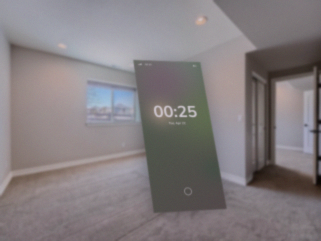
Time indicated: 0:25
